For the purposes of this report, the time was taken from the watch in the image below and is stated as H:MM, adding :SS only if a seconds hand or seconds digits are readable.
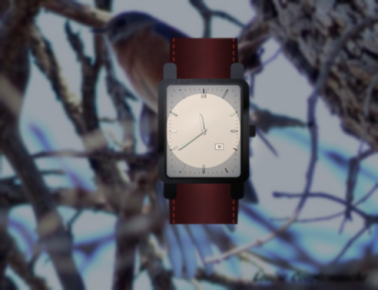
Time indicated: 11:39
